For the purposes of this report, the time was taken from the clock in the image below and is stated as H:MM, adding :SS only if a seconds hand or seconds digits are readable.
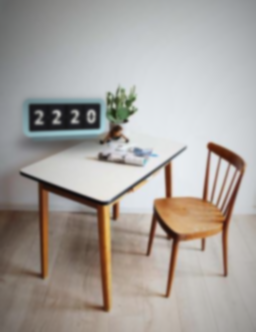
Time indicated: 22:20
